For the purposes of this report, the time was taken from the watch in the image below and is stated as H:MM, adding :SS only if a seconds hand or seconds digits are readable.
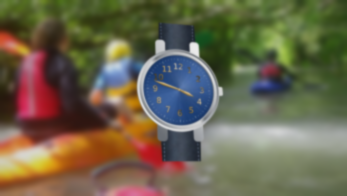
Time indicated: 3:48
